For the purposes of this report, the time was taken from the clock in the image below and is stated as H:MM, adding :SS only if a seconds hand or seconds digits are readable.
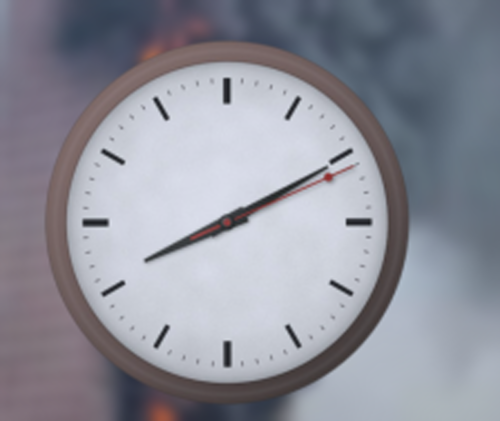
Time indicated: 8:10:11
